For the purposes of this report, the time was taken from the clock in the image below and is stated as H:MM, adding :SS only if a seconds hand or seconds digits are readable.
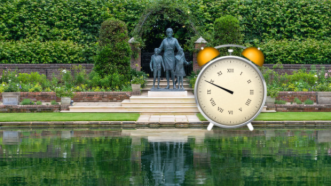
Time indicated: 9:49
